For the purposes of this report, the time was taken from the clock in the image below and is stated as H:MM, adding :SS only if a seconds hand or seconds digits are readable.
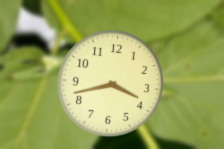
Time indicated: 3:42
